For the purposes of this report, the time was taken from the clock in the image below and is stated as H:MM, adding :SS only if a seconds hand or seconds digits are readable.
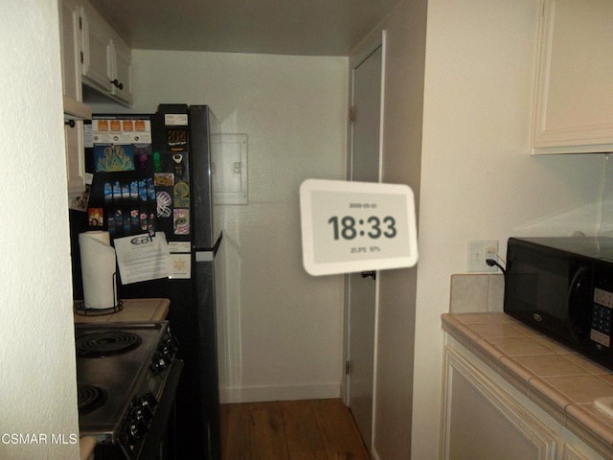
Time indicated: 18:33
